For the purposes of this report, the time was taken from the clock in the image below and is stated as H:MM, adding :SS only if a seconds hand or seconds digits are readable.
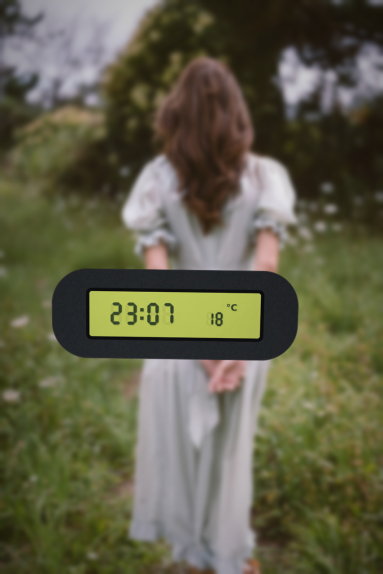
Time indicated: 23:07
